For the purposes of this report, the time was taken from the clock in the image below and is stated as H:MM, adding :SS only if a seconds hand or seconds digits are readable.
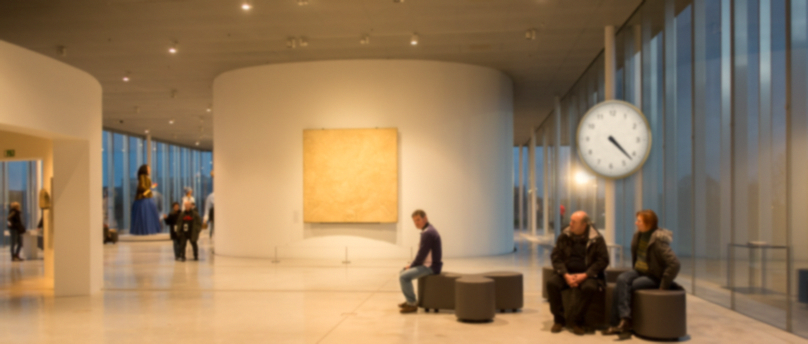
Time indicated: 4:22
